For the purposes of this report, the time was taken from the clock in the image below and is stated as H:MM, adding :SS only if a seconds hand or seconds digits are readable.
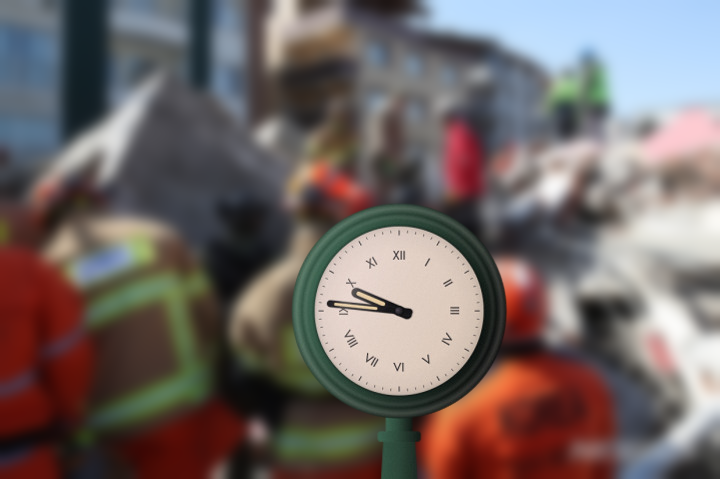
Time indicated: 9:46
